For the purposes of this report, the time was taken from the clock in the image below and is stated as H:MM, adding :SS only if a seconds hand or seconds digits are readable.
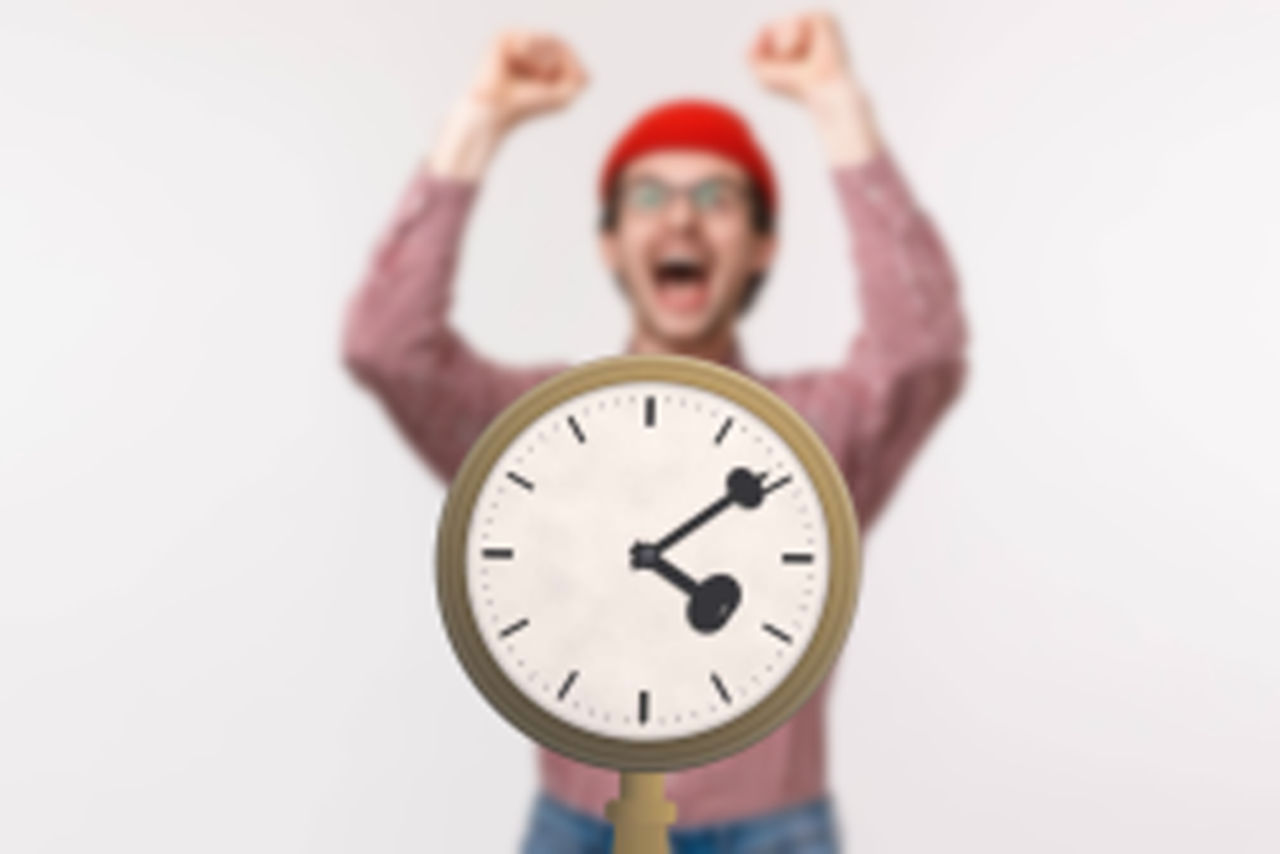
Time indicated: 4:09
